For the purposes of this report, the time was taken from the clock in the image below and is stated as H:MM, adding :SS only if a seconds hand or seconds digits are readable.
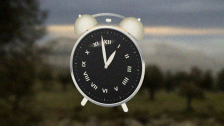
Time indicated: 12:58
